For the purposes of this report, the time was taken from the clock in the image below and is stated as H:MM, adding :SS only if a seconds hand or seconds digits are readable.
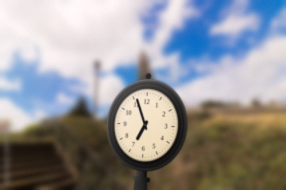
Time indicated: 6:56
